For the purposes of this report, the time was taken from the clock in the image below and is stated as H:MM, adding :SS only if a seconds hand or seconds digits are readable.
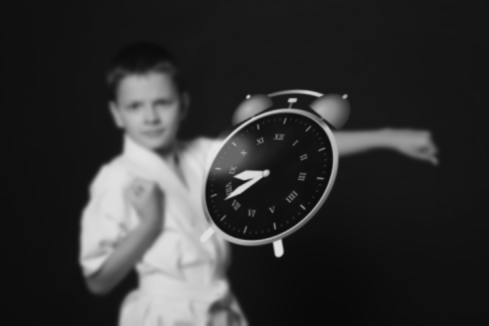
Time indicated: 8:38
